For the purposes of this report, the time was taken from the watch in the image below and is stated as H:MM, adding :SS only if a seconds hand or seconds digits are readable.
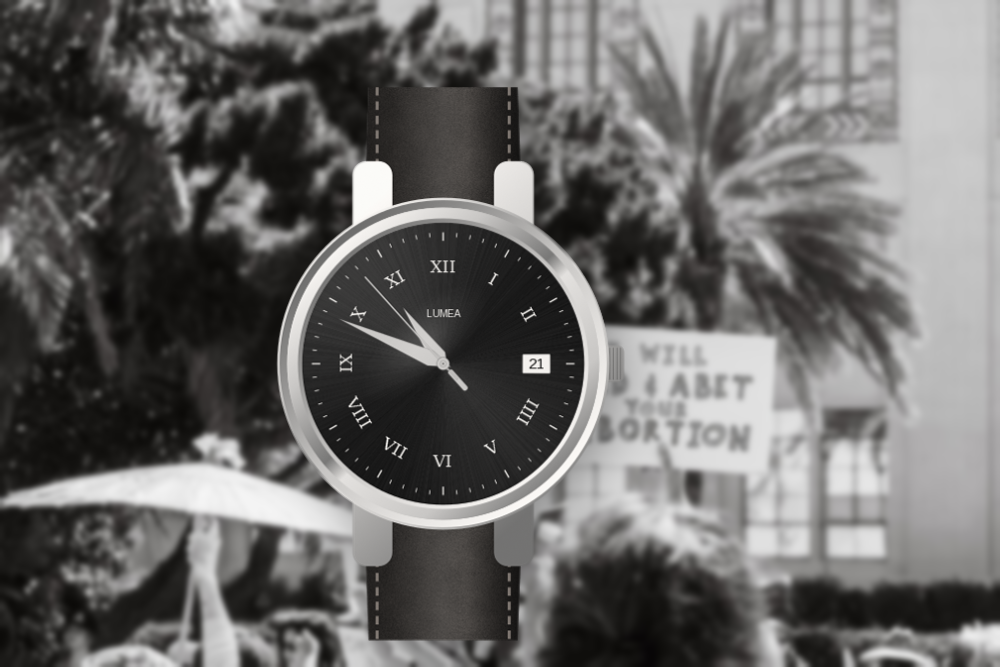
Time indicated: 10:48:53
